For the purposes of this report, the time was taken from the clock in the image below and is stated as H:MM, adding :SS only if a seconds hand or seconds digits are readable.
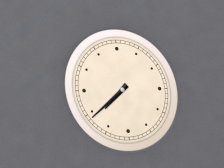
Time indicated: 7:39
